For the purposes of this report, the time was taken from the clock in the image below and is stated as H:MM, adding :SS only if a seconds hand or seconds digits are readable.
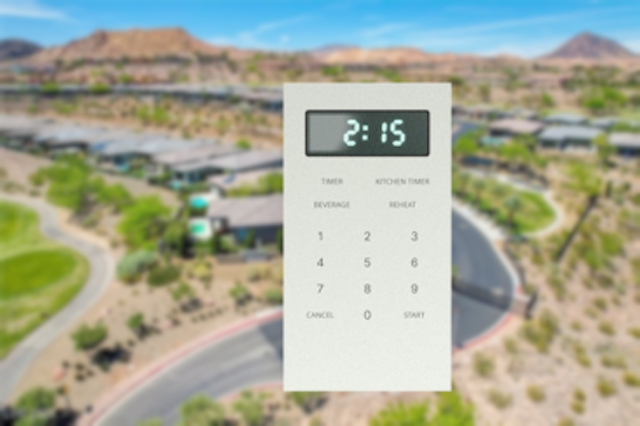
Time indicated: 2:15
